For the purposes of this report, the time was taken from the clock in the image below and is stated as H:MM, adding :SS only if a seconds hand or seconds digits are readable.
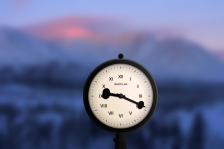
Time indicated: 9:19
